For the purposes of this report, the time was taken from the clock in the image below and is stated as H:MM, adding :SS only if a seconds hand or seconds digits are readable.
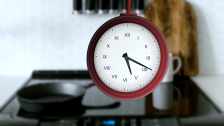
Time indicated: 5:19
